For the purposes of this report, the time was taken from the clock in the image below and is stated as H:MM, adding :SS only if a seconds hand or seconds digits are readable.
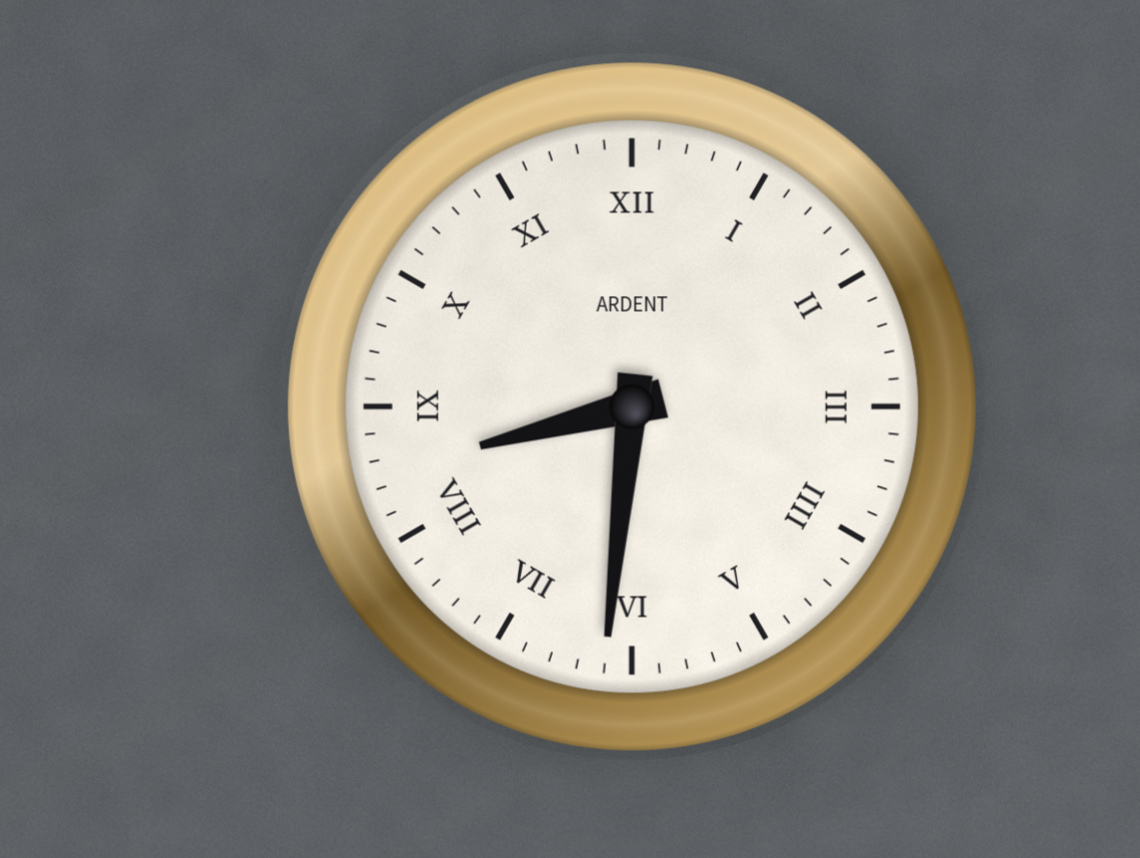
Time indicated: 8:31
